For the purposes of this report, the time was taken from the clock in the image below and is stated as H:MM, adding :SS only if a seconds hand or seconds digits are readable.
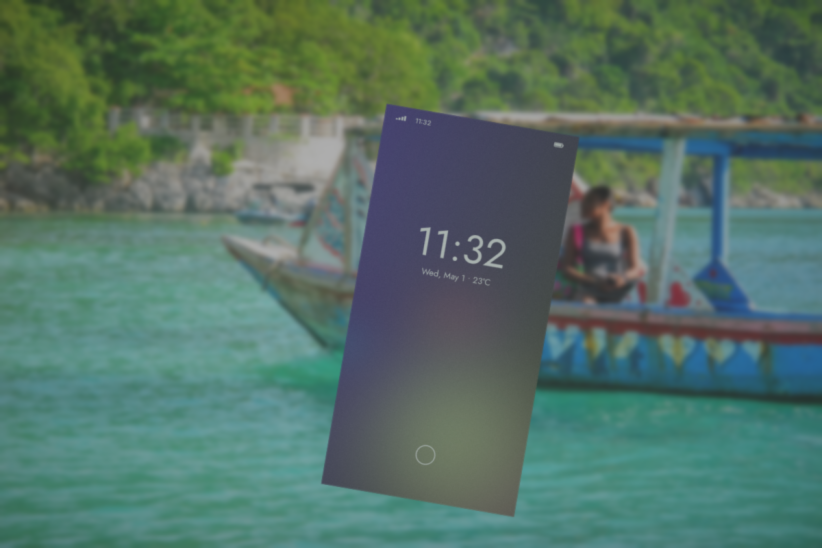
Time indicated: 11:32
